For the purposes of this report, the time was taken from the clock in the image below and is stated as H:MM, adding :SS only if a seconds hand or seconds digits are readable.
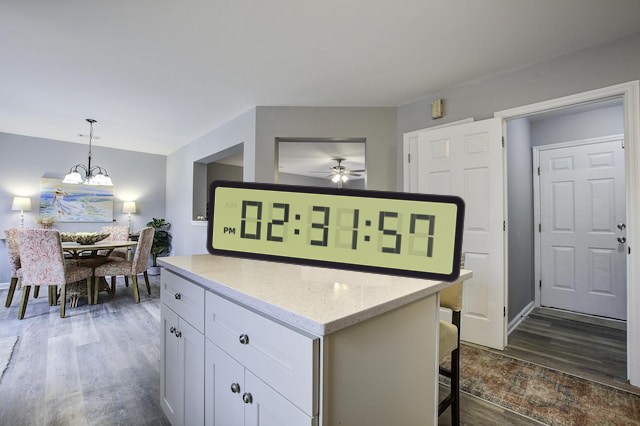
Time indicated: 2:31:57
